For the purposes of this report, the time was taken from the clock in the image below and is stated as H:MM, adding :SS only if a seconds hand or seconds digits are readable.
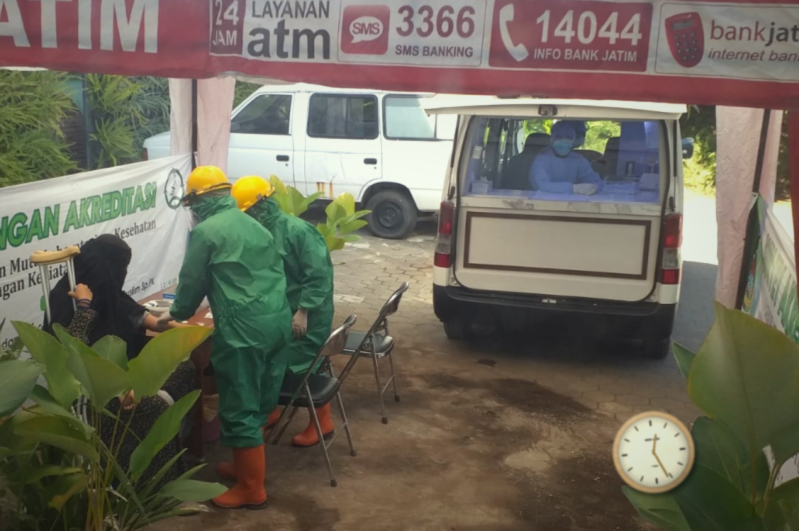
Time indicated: 12:26
